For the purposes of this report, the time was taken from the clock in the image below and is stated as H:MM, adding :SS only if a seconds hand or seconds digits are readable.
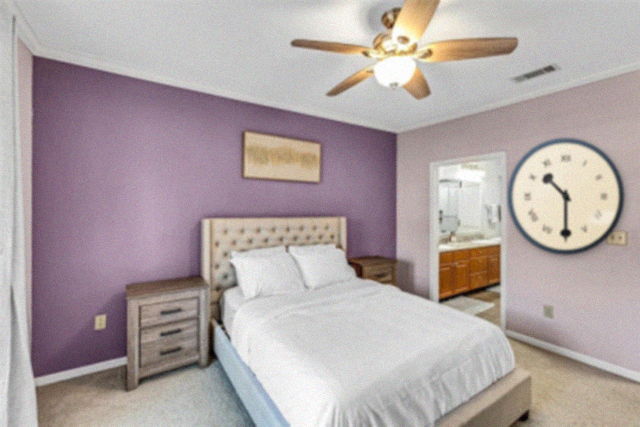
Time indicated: 10:30
